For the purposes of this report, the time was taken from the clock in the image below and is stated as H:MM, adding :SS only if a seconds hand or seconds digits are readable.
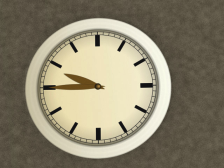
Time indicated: 9:45
